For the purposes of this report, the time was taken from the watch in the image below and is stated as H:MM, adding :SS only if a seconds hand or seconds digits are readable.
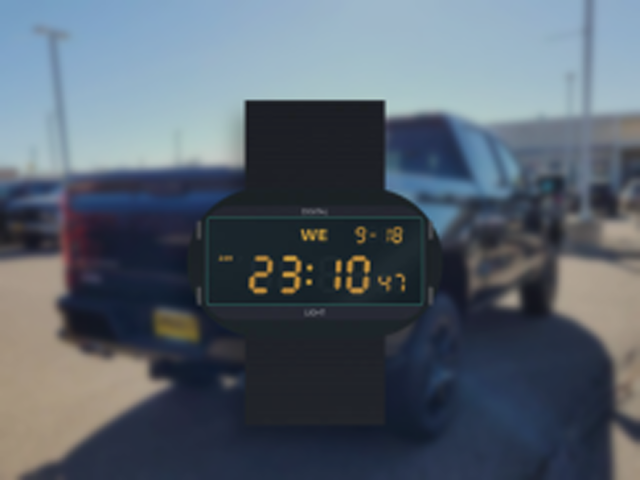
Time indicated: 23:10:47
